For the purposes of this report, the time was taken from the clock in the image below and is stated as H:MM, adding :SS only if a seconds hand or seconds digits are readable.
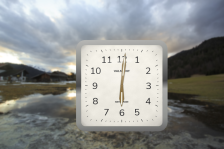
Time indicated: 6:01
